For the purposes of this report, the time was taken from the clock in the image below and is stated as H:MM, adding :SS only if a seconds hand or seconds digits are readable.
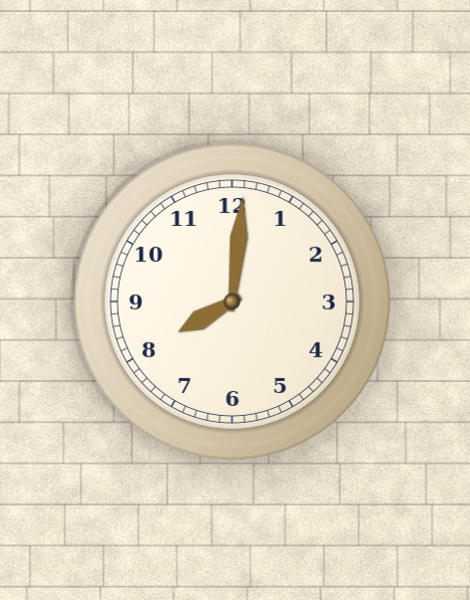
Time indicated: 8:01
